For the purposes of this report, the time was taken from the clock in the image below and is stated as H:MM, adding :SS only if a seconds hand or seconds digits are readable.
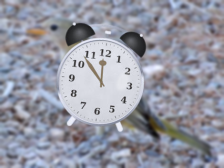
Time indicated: 11:53
